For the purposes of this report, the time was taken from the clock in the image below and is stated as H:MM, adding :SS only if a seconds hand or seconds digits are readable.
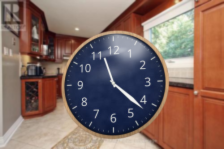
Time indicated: 11:22
